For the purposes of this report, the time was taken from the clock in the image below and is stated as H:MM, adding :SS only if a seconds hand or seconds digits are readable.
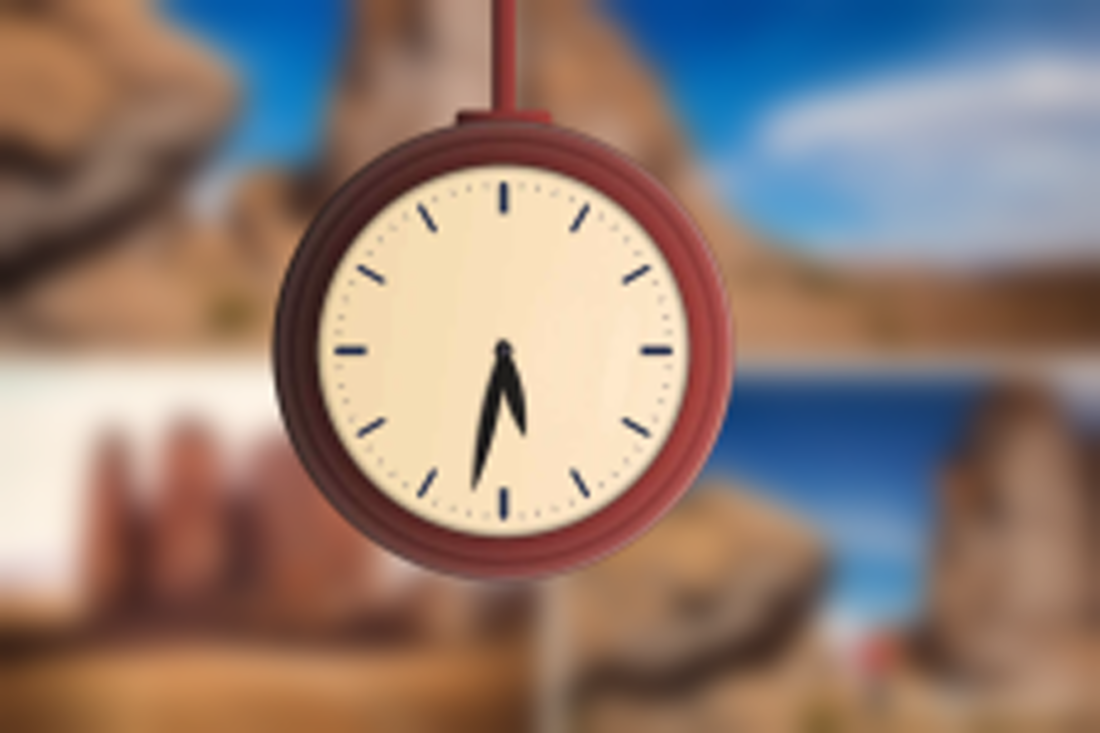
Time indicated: 5:32
